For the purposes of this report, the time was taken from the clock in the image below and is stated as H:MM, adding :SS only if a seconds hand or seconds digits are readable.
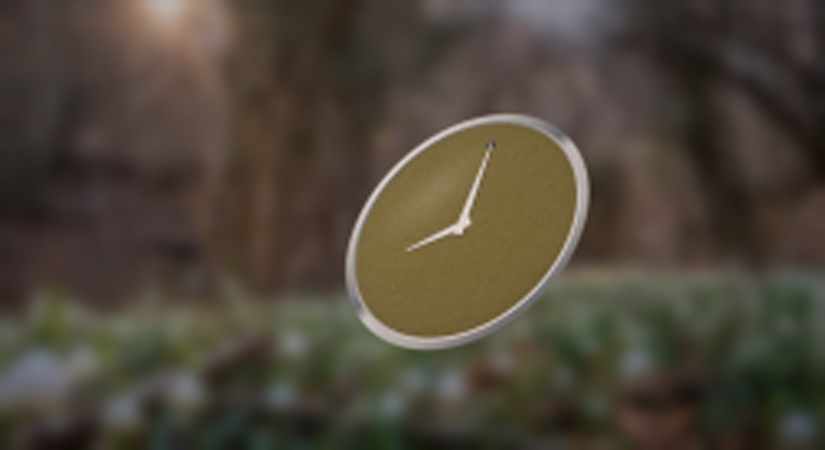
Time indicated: 8:00
